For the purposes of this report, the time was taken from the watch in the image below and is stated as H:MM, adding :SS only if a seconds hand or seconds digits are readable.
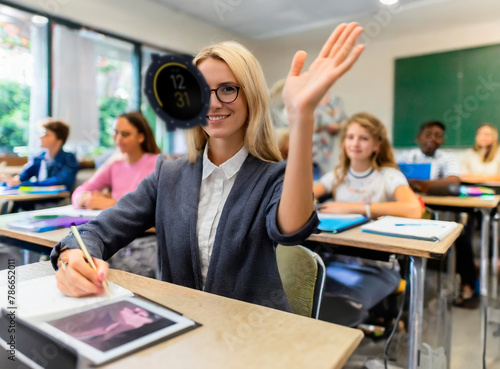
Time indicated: 12:31
